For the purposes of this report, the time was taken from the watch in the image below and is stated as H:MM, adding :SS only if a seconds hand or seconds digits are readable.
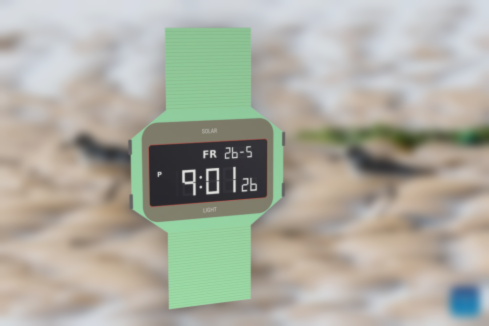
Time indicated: 9:01:26
